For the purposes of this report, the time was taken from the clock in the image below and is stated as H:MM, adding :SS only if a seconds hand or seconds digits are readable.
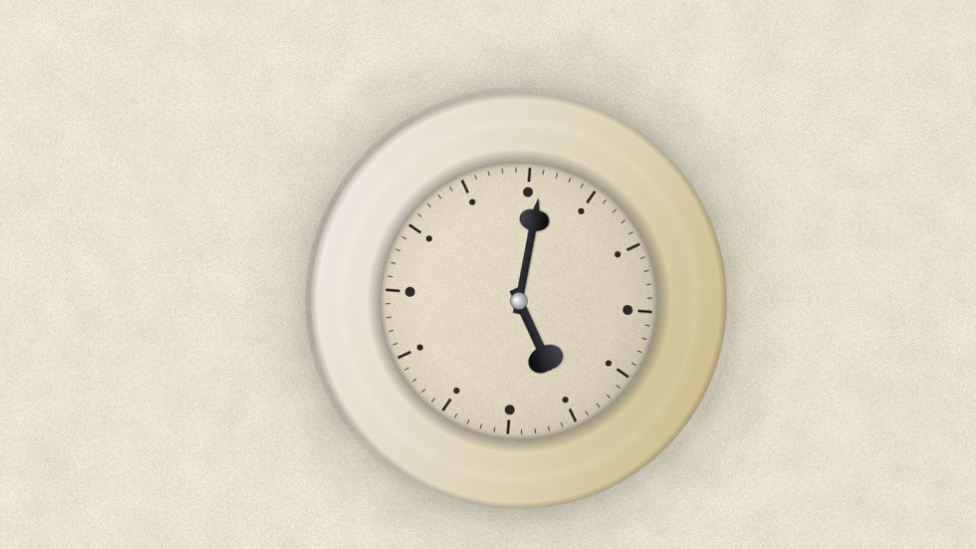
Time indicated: 5:01
